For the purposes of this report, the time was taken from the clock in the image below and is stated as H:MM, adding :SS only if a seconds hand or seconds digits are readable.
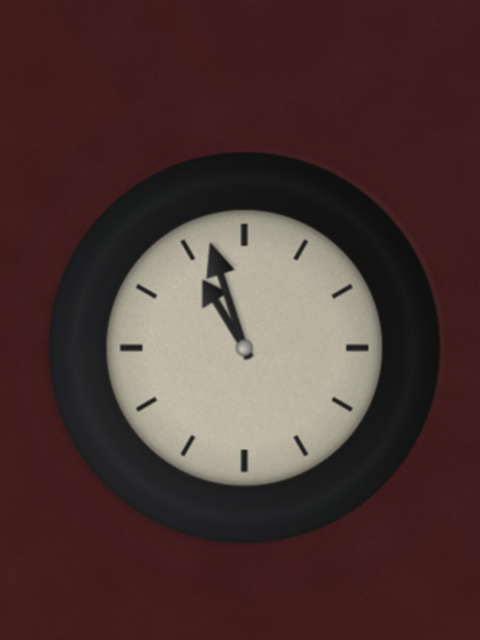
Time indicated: 10:57
